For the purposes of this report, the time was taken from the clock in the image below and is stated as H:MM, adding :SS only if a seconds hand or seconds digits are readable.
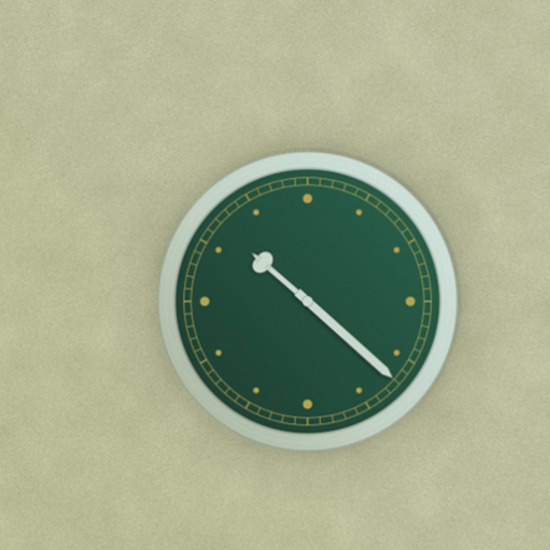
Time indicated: 10:22
